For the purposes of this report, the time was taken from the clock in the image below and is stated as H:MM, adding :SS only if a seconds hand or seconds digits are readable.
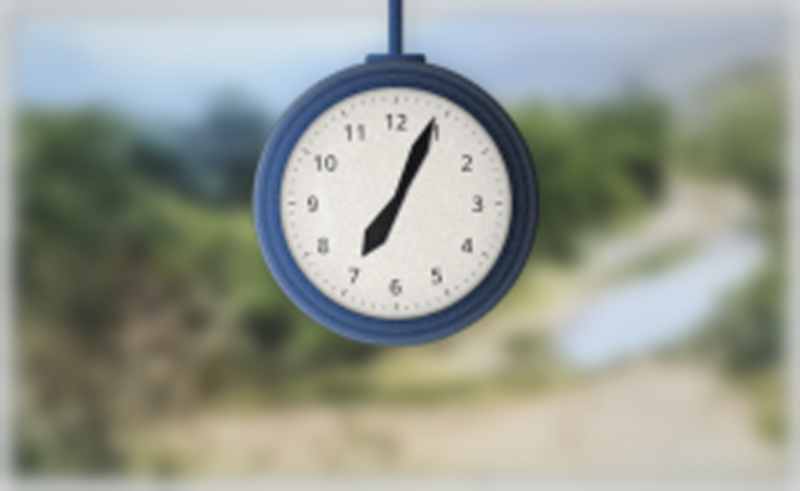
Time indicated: 7:04
